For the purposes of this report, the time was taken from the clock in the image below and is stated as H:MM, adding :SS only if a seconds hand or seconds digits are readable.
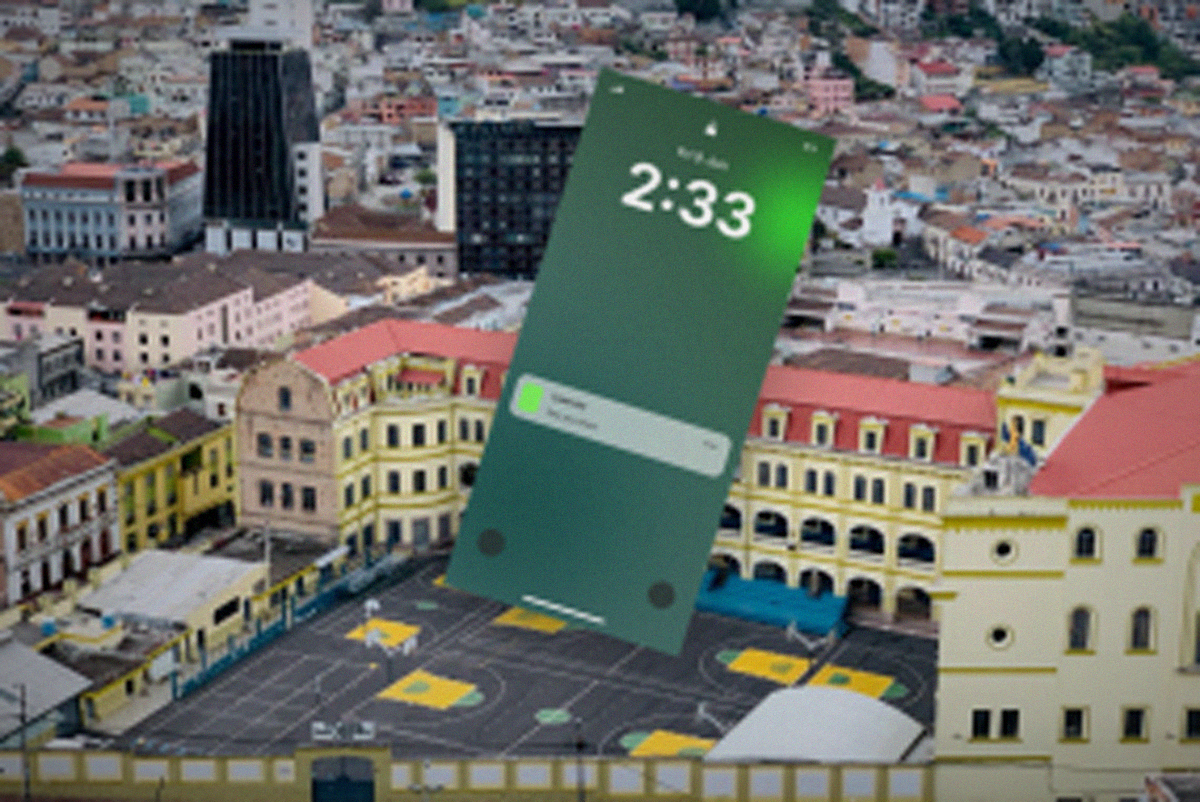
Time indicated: 2:33
